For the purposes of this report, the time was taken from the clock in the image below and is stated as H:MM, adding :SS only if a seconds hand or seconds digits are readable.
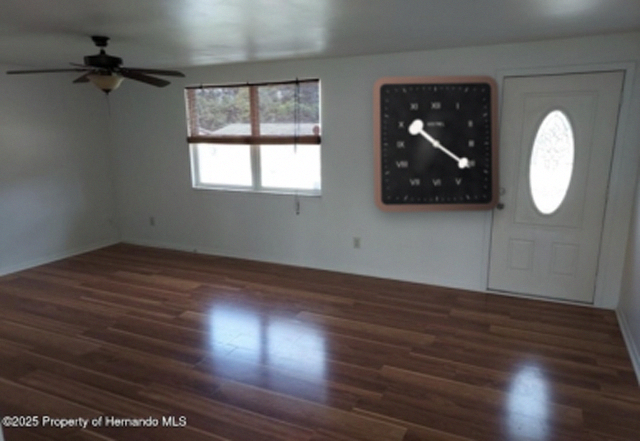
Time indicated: 10:21
